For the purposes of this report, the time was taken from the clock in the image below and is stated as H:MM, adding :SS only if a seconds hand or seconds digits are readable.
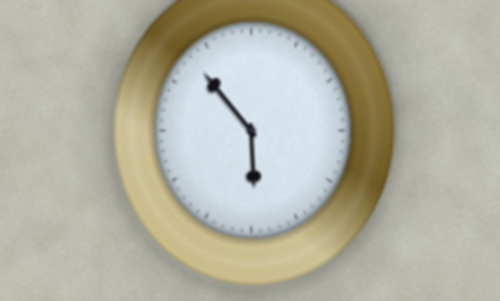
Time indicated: 5:53
